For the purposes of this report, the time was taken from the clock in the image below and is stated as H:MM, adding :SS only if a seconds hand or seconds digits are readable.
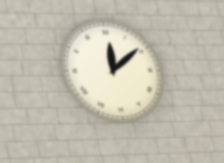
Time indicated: 12:09
